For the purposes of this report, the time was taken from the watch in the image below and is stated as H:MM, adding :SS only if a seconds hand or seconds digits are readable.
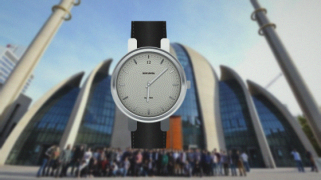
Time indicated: 6:08
